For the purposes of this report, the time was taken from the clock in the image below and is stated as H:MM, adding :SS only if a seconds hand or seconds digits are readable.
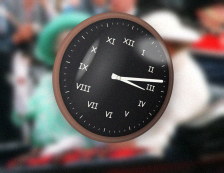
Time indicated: 3:13
